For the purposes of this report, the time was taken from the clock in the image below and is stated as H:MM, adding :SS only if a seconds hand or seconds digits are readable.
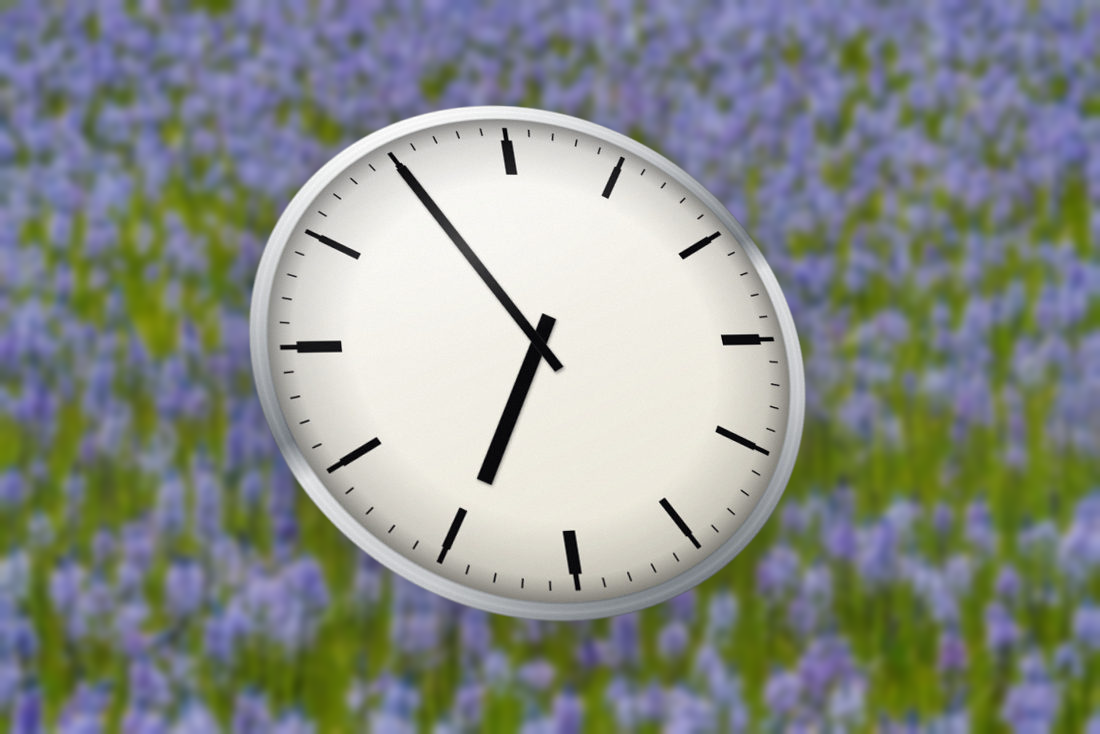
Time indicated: 6:55
